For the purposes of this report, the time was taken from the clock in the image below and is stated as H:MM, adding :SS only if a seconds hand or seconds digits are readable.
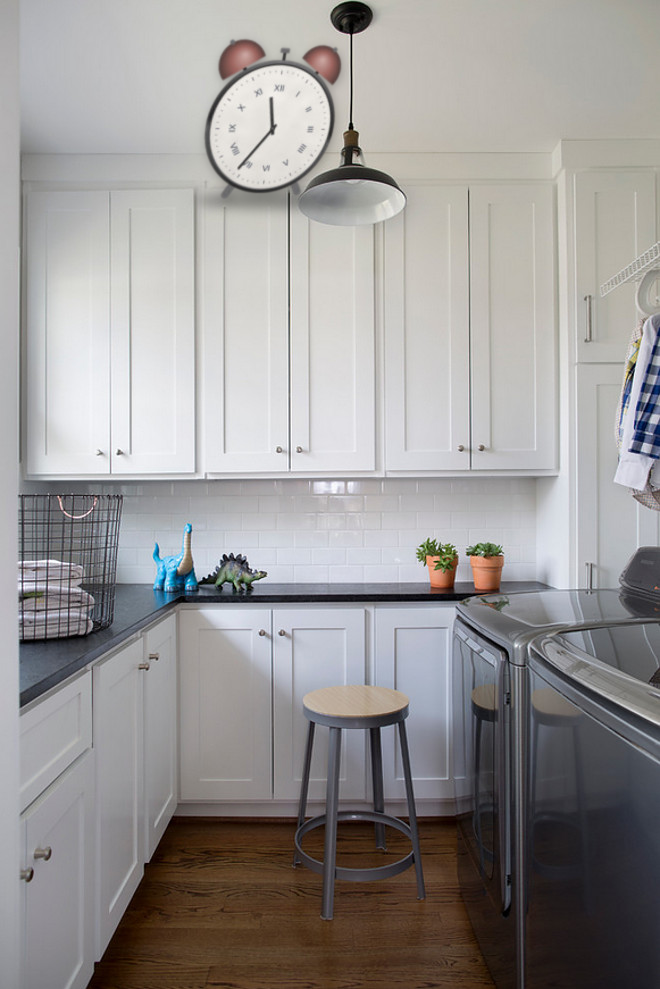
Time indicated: 11:36
